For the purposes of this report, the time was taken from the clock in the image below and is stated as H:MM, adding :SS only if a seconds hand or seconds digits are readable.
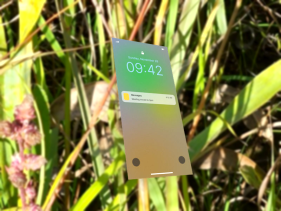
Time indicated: 9:42
